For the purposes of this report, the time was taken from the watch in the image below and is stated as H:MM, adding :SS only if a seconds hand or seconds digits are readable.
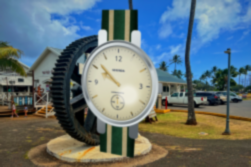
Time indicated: 9:52
